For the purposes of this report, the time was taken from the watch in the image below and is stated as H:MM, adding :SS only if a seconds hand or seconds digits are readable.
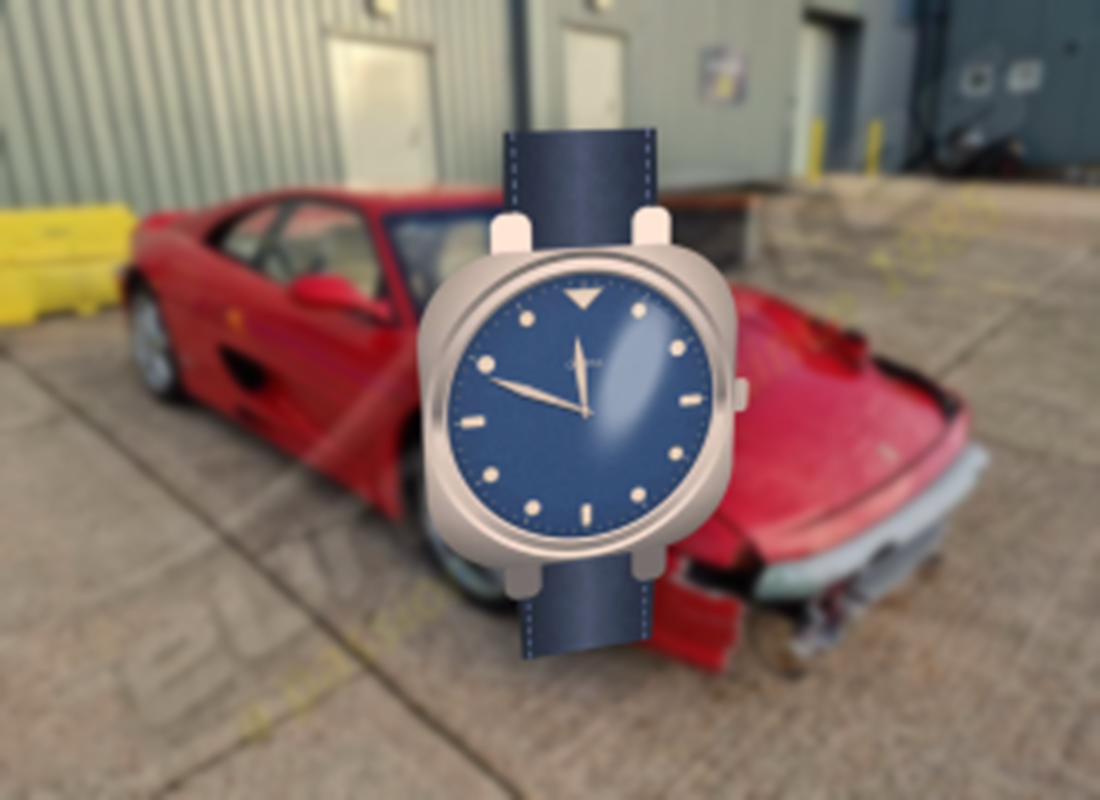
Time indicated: 11:49
